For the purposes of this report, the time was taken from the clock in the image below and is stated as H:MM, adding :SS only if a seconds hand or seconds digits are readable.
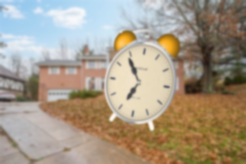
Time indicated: 6:54
